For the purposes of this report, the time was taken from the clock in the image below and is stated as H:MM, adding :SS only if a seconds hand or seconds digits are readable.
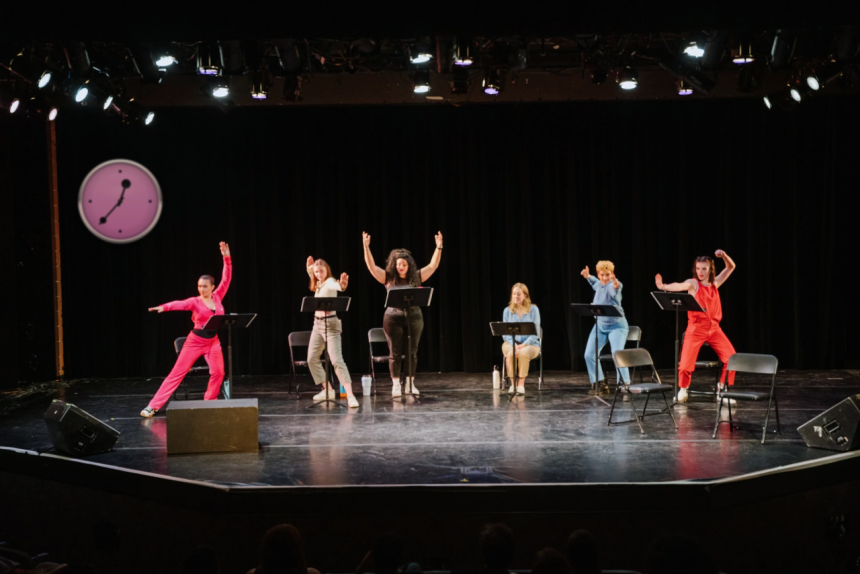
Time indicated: 12:37
